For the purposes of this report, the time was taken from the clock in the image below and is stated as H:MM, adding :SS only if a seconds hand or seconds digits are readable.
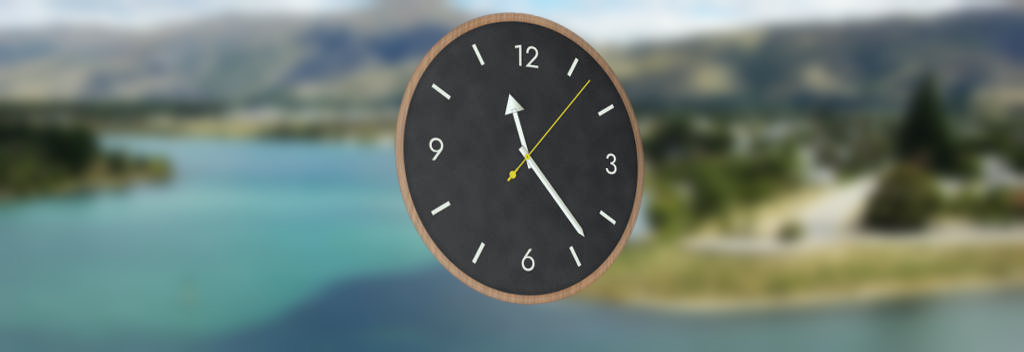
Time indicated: 11:23:07
